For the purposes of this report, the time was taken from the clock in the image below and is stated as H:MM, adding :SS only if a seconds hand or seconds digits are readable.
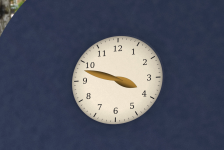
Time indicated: 3:48
